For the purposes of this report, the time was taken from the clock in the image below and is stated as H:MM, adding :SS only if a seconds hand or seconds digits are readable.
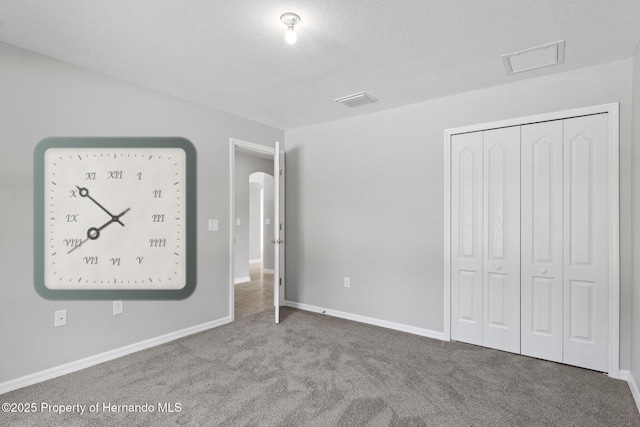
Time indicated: 7:51:39
